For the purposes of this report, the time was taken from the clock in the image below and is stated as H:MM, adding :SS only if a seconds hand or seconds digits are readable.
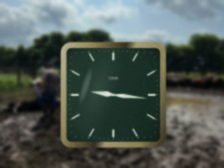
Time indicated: 9:16
